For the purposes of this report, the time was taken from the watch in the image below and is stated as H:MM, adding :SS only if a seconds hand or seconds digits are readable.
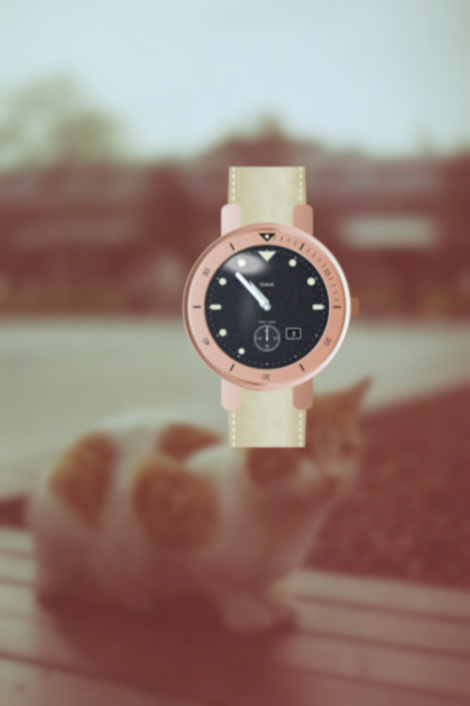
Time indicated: 10:53
